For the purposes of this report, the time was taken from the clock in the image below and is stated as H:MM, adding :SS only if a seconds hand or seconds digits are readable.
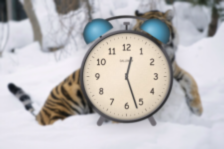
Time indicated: 12:27
